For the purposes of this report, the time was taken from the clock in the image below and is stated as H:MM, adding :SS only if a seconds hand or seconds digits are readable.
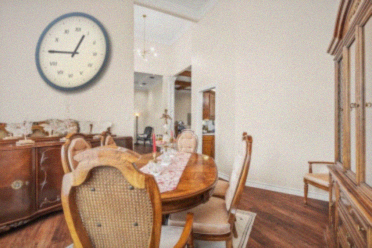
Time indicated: 12:45
